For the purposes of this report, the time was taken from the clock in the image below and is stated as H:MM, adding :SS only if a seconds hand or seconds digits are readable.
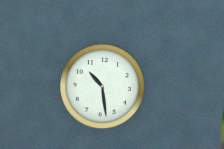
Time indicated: 10:28
